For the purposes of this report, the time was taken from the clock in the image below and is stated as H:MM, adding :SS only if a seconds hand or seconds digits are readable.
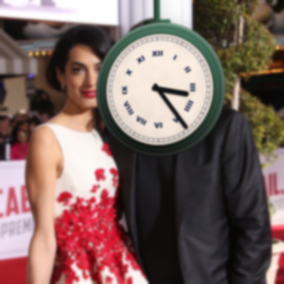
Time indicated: 3:24
